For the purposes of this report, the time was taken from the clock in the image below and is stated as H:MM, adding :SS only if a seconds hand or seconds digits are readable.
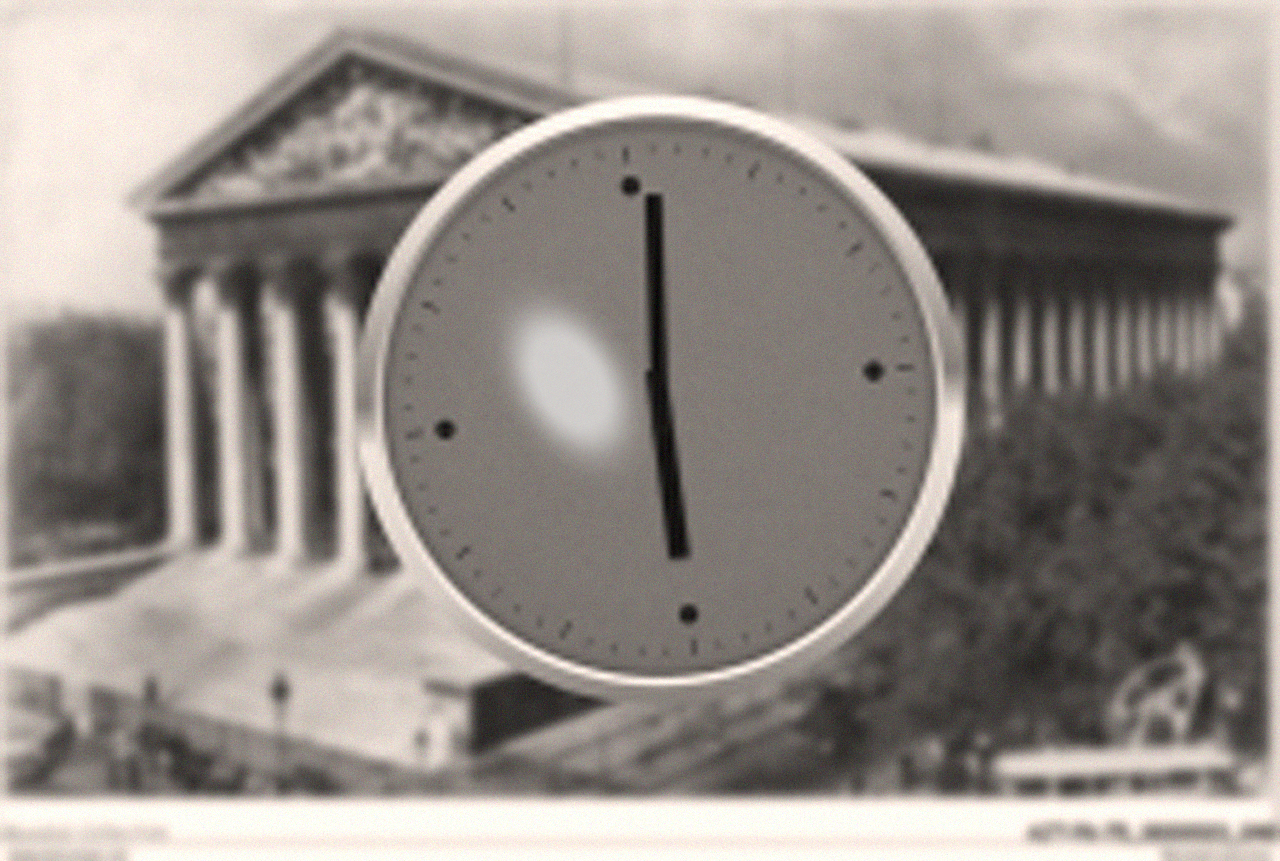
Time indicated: 6:01
